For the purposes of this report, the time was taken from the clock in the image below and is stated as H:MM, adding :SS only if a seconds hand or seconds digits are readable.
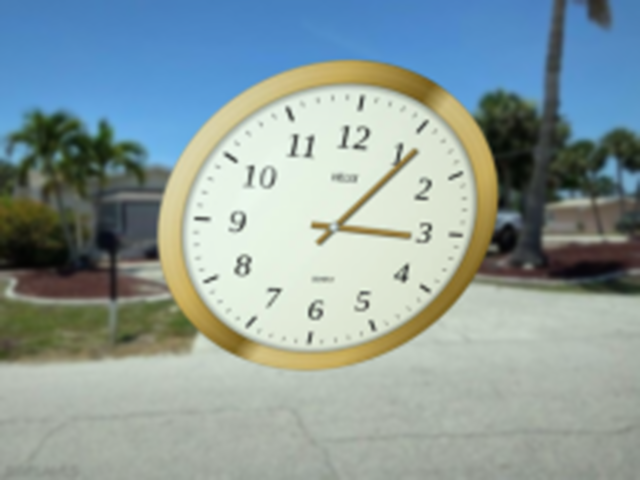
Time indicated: 3:06
